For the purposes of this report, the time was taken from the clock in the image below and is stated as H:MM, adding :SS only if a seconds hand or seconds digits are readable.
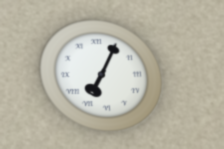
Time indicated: 7:05
